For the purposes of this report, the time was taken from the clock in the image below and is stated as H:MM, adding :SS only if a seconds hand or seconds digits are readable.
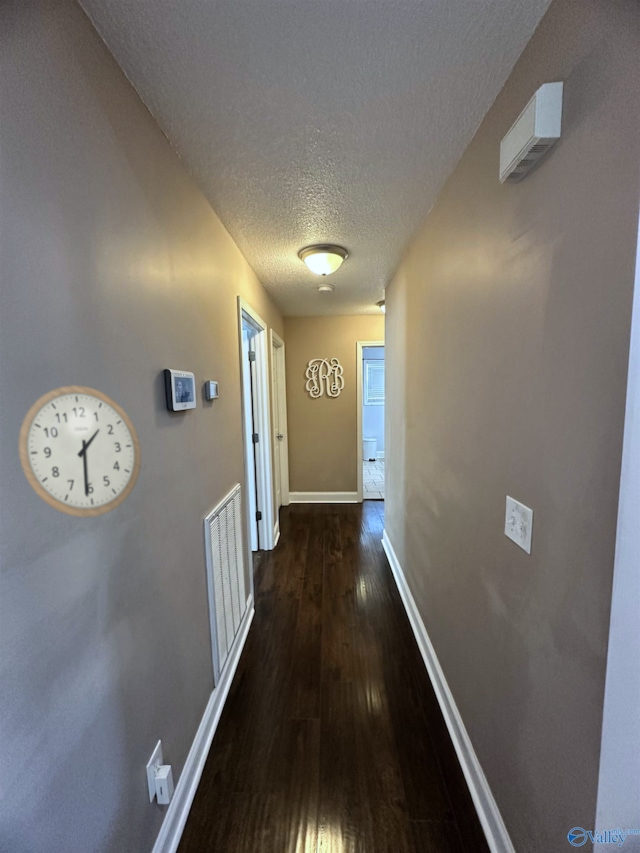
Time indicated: 1:31
